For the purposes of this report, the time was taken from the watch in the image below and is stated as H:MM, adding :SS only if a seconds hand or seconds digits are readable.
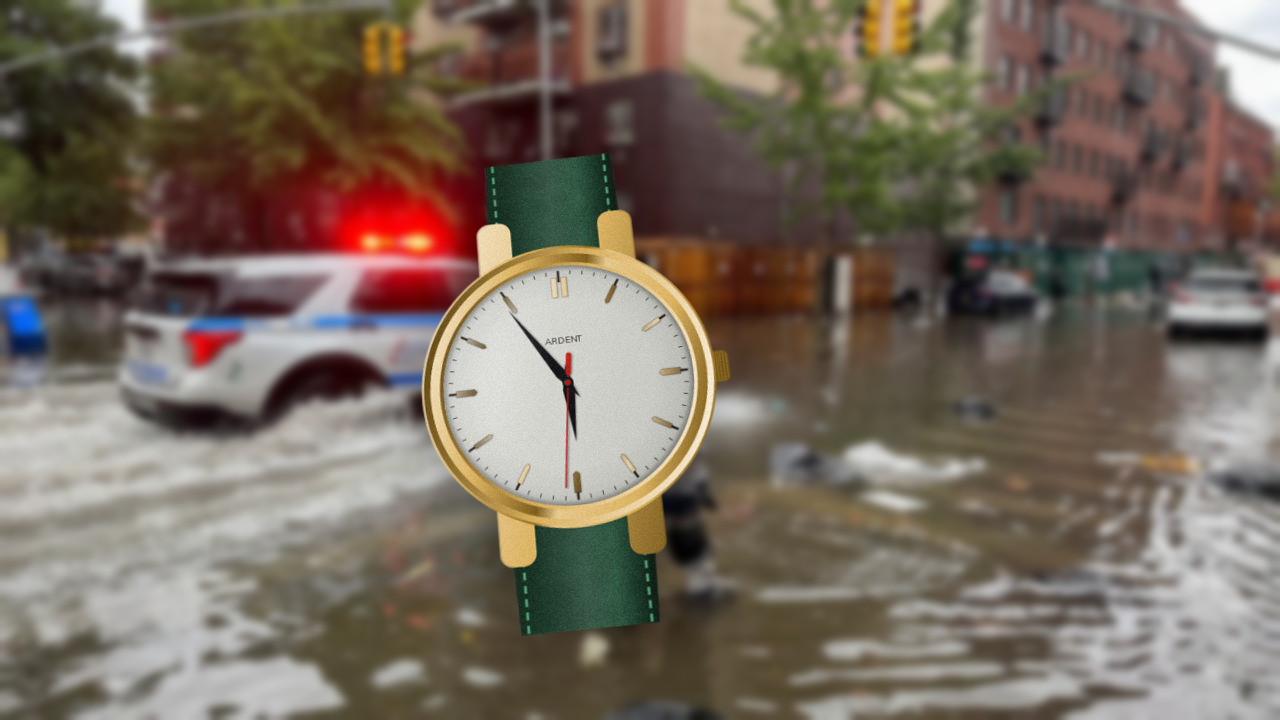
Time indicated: 5:54:31
